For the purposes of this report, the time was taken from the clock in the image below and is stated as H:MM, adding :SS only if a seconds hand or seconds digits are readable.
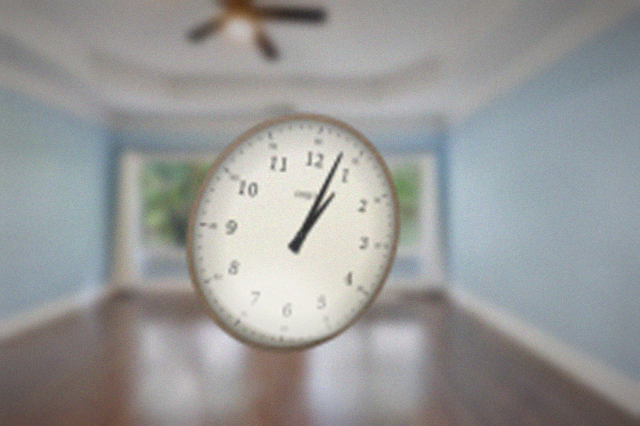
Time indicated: 1:03
